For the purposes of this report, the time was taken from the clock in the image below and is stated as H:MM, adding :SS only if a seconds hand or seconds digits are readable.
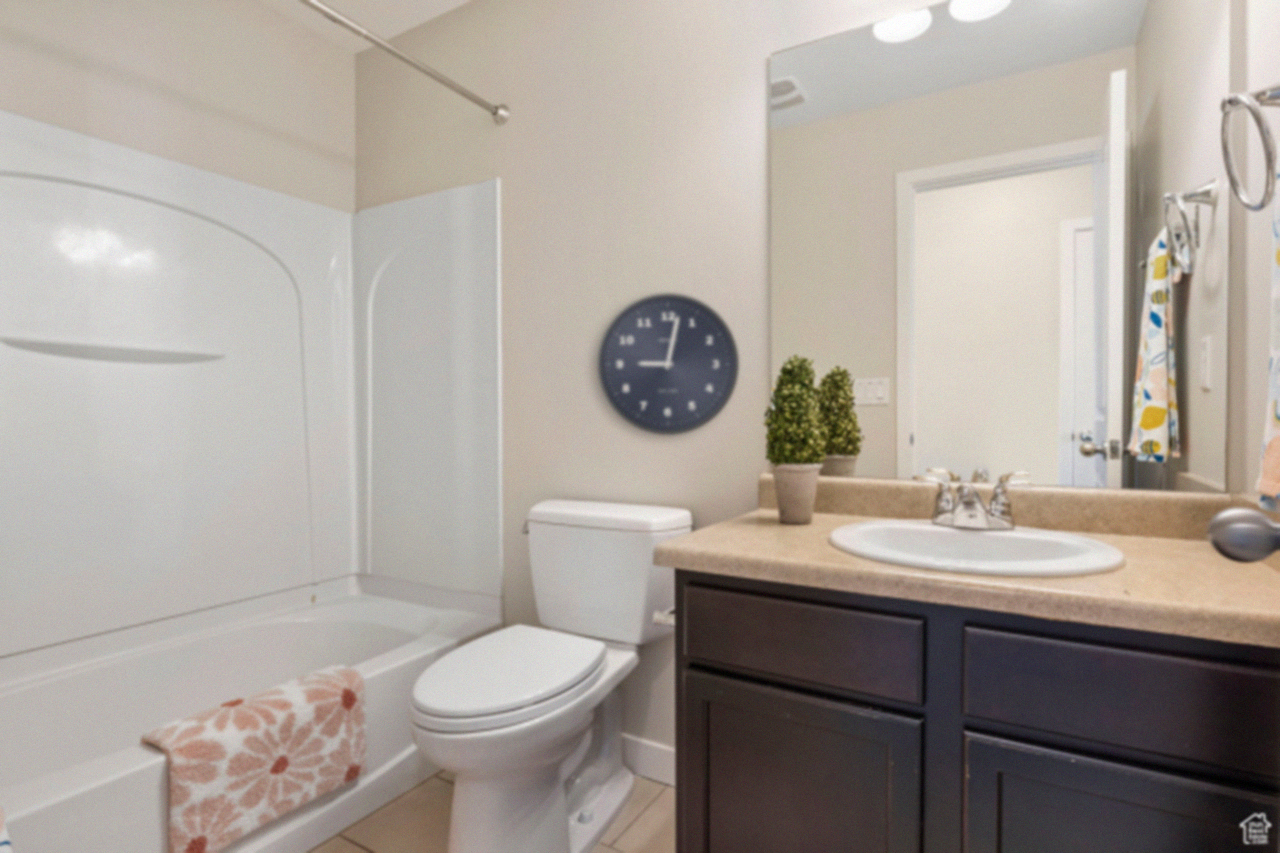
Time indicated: 9:02
